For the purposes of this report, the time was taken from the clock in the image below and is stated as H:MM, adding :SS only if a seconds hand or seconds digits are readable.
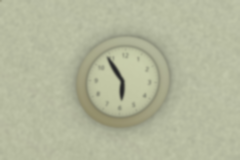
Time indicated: 5:54
